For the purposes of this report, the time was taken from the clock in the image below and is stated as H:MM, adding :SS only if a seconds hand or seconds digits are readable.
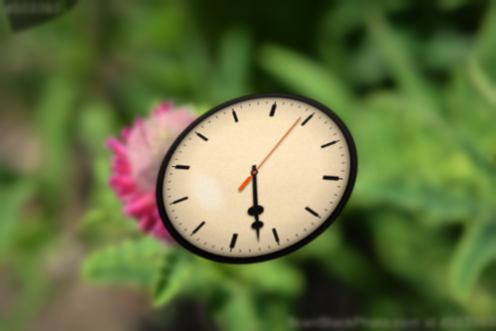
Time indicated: 5:27:04
